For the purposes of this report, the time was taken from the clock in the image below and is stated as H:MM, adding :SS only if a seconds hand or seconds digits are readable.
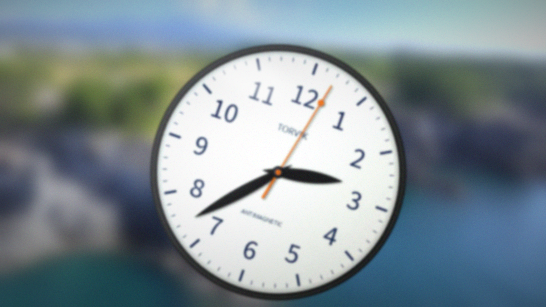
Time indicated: 2:37:02
